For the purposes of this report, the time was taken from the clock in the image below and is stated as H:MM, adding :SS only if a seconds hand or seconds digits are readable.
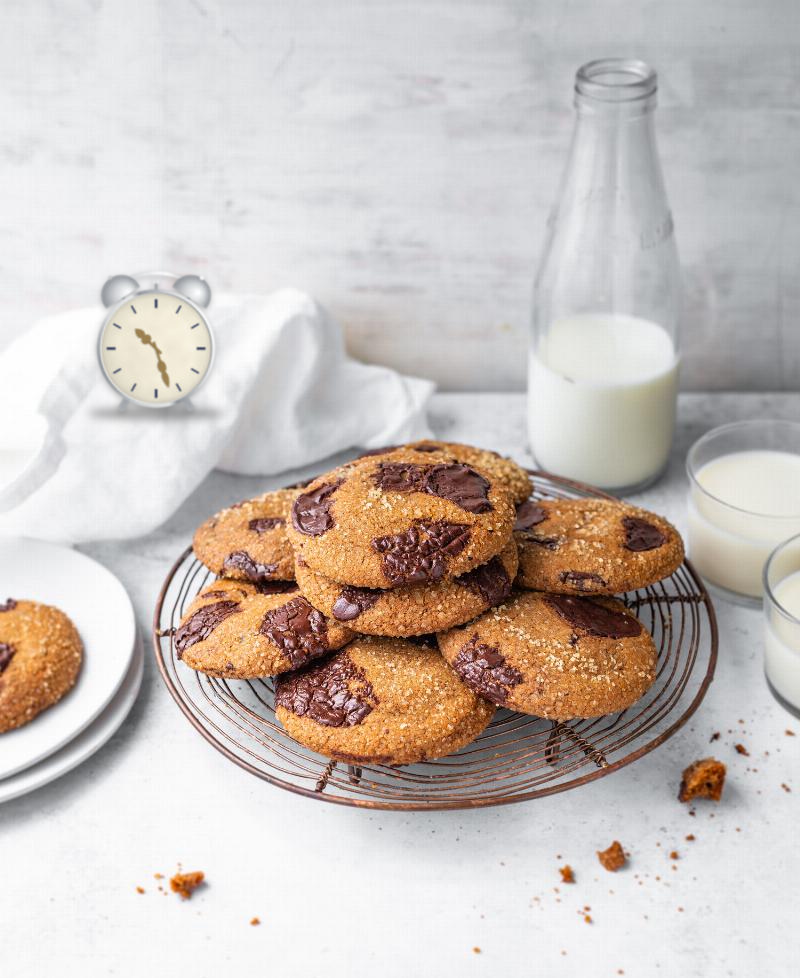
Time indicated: 10:27
